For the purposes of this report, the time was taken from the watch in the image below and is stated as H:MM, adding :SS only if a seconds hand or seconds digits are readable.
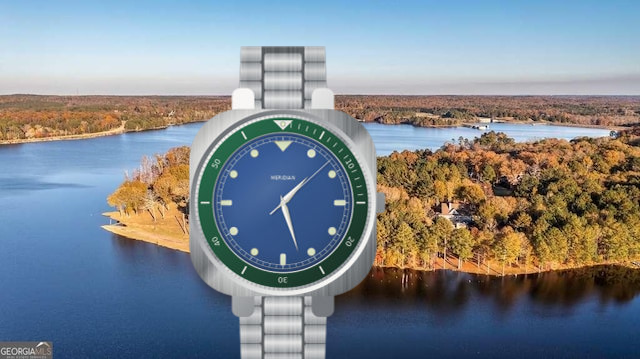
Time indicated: 1:27:08
